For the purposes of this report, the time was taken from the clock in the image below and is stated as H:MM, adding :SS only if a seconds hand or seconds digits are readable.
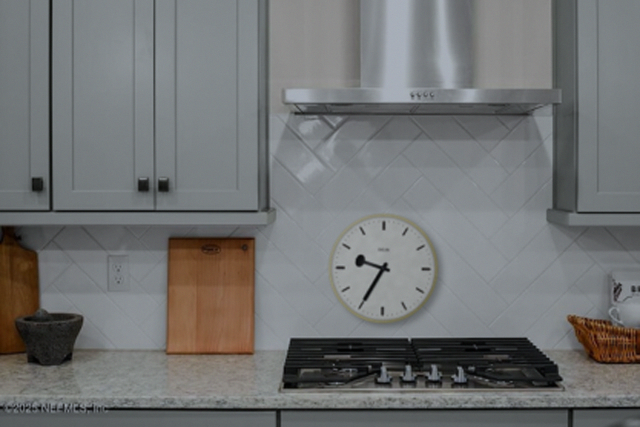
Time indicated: 9:35
